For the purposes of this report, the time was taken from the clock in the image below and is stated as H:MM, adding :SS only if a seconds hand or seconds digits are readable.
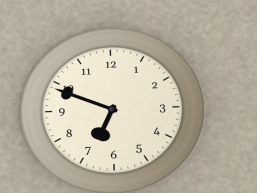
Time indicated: 6:49
